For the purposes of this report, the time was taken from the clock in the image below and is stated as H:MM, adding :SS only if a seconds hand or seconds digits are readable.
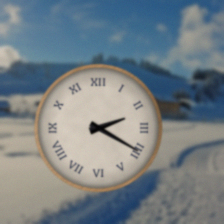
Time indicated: 2:20
